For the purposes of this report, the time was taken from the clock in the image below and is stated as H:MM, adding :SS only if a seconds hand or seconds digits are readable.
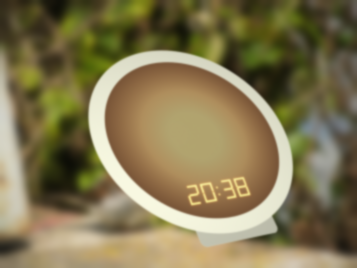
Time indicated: 20:38
